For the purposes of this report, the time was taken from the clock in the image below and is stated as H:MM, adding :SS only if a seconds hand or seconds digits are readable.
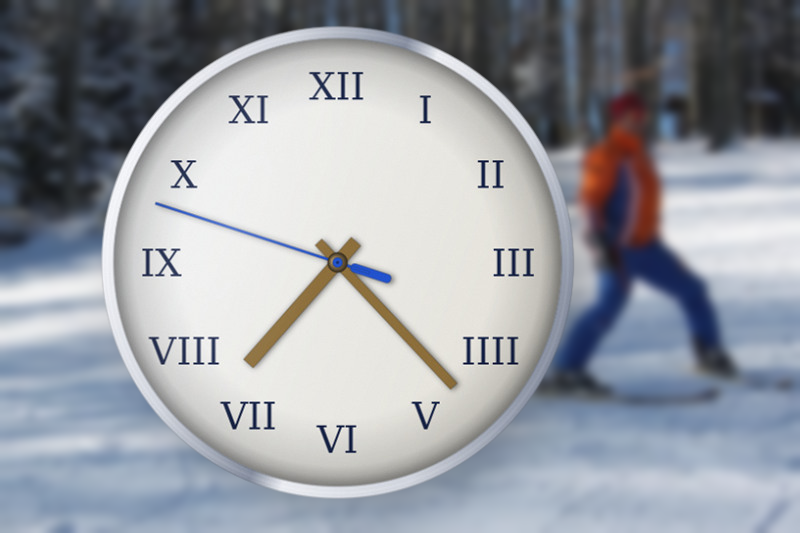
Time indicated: 7:22:48
